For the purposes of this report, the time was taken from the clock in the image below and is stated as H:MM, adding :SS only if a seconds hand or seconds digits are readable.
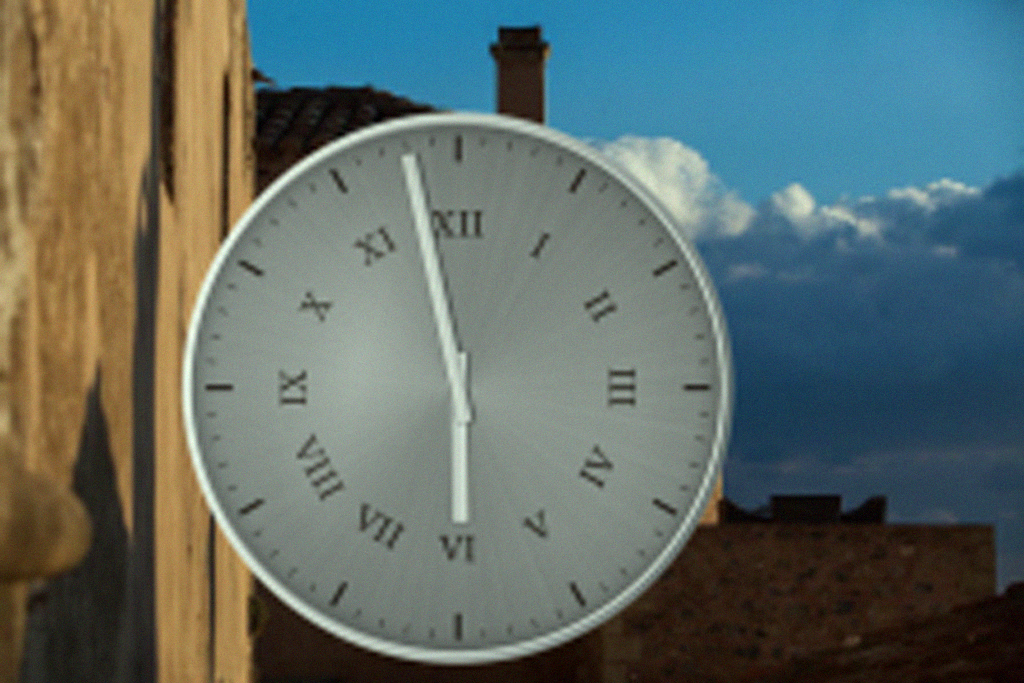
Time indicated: 5:58
